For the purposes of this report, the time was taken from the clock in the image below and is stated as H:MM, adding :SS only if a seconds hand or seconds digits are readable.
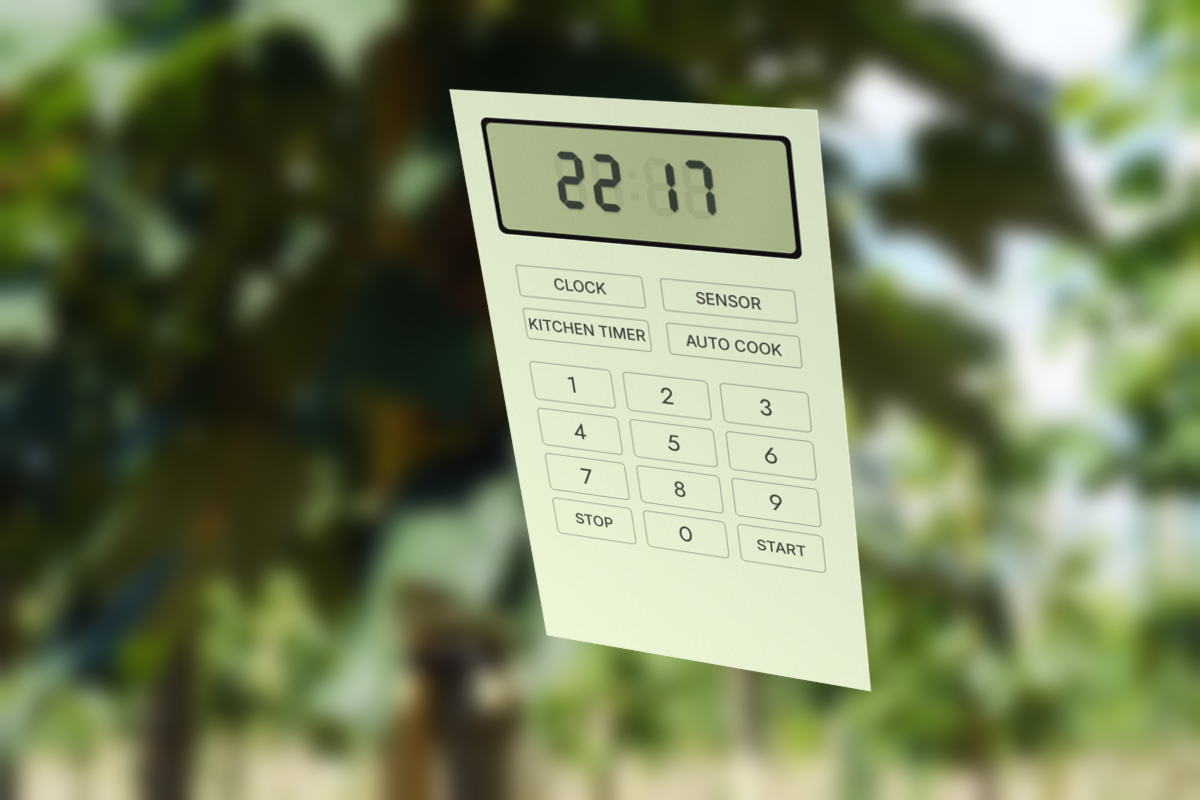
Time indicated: 22:17
